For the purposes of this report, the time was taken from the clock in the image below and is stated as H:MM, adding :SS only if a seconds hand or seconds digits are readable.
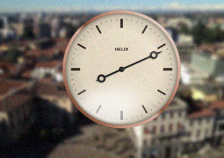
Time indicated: 8:11
